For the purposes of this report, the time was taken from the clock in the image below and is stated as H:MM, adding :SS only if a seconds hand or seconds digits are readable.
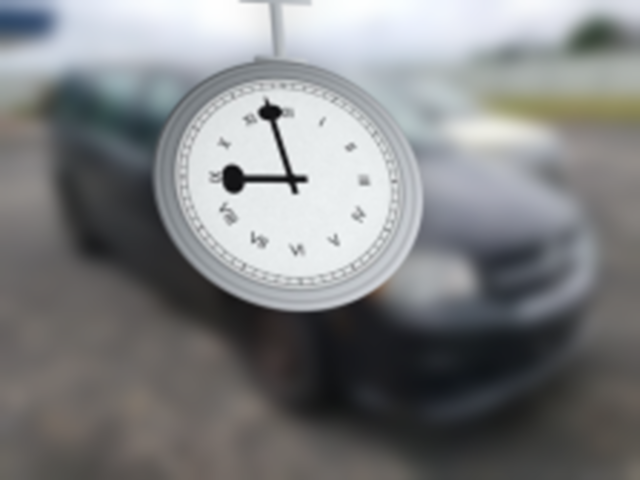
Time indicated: 8:58
